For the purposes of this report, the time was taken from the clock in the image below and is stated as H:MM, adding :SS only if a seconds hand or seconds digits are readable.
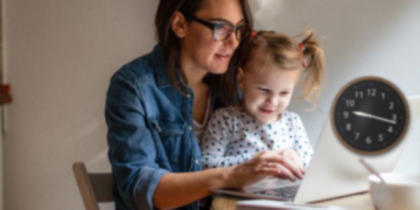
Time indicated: 9:17
